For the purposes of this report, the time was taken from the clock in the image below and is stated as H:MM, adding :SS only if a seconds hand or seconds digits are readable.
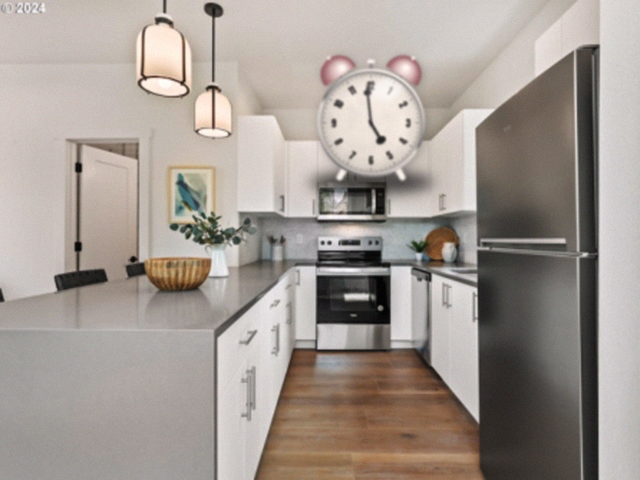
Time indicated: 4:59
